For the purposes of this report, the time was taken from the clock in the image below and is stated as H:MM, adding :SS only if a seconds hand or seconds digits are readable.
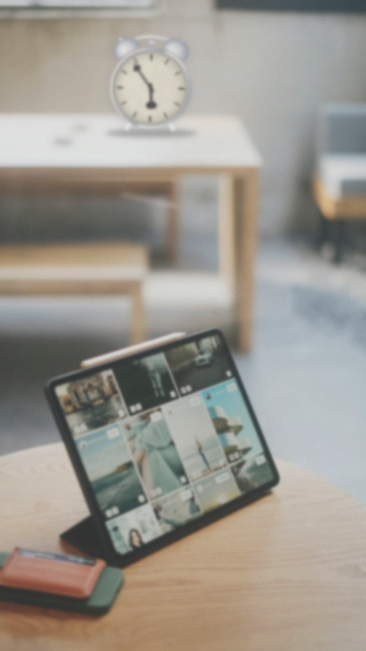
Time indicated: 5:54
